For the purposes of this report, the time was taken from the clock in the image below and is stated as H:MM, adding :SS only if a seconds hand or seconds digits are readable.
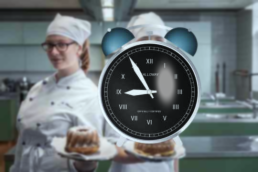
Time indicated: 8:55
